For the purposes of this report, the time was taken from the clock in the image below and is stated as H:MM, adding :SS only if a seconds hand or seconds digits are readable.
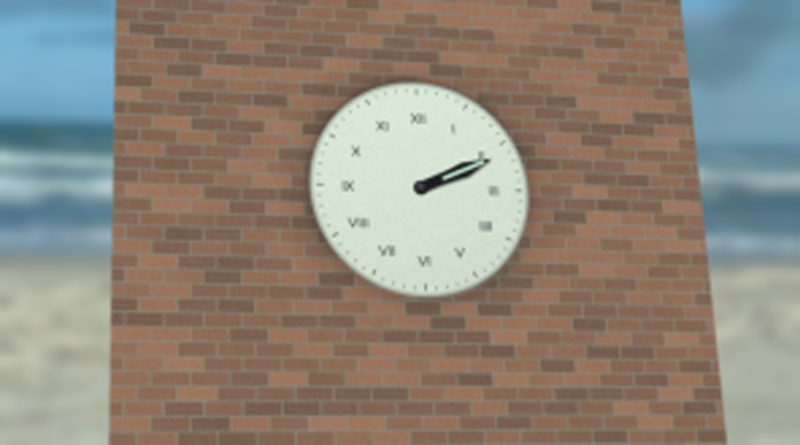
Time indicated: 2:11
